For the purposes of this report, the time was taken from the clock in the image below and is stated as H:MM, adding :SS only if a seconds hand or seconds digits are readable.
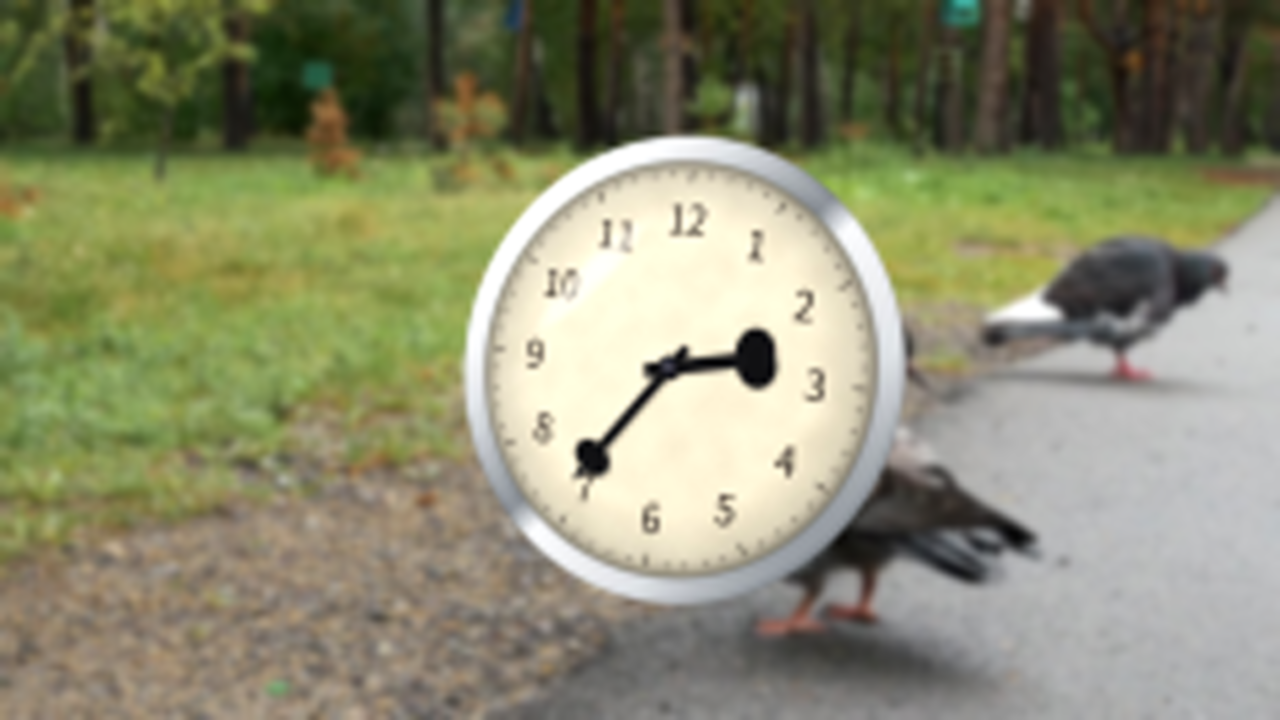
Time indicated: 2:36
